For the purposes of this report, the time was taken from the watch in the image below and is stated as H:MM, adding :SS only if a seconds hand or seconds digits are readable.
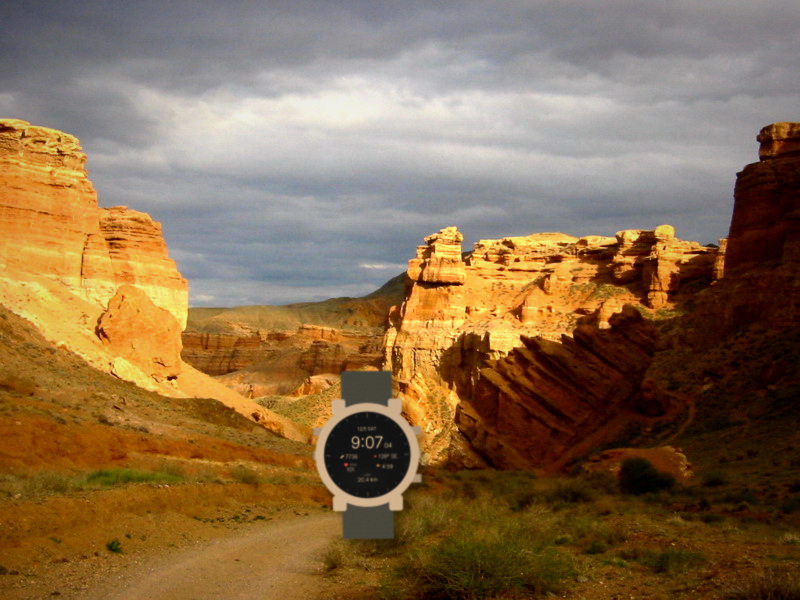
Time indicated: 9:07
